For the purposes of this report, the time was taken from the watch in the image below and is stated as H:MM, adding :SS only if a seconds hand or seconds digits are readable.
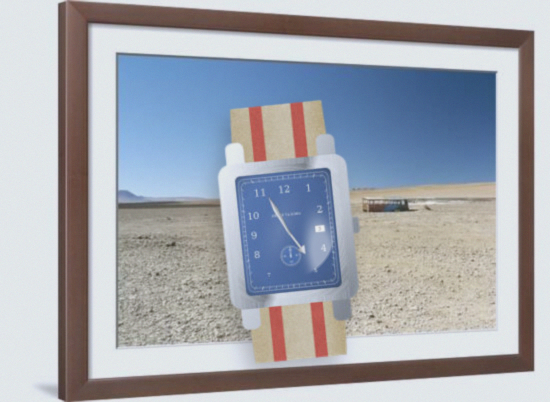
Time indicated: 4:56
